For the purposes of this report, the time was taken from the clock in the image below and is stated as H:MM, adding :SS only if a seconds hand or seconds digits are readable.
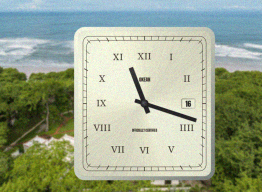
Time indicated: 11:18
